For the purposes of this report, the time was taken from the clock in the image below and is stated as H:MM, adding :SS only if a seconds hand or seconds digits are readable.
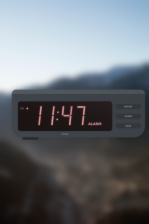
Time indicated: 11:47
